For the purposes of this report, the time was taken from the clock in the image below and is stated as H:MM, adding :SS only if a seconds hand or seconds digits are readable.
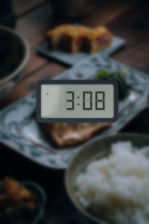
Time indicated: 3:08
